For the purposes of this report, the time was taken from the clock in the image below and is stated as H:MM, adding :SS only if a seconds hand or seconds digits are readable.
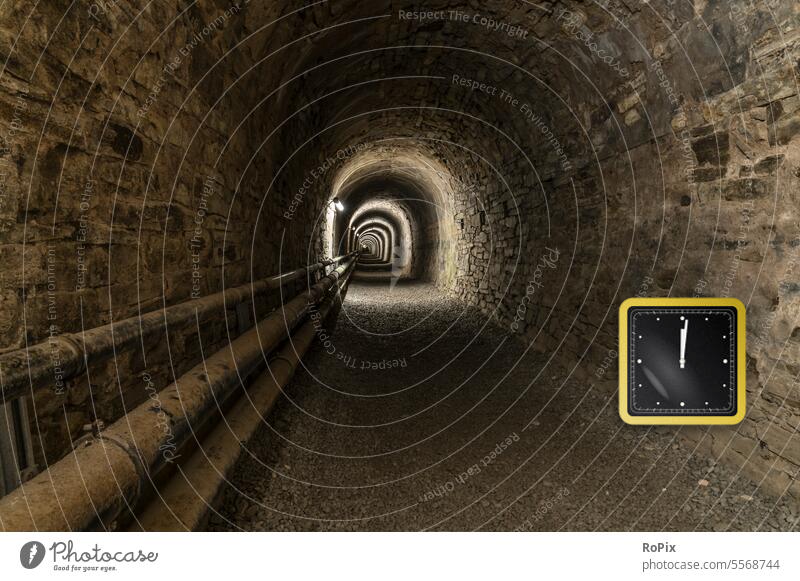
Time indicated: 12:01
